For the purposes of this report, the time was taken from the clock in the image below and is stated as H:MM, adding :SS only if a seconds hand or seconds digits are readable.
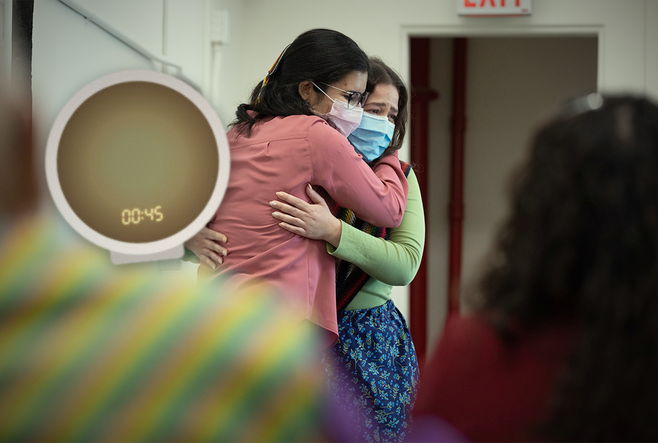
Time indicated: 0:45
